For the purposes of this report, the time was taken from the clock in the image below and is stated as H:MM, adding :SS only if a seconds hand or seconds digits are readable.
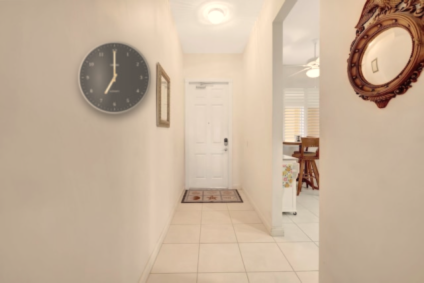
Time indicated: 7:00
